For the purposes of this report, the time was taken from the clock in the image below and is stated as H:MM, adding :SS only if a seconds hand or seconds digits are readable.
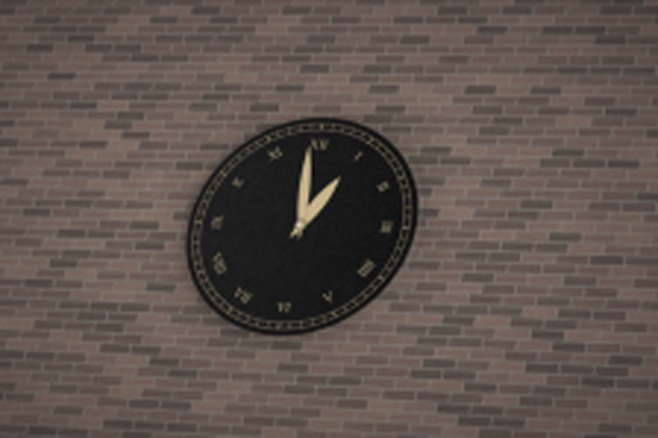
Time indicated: 12:59
